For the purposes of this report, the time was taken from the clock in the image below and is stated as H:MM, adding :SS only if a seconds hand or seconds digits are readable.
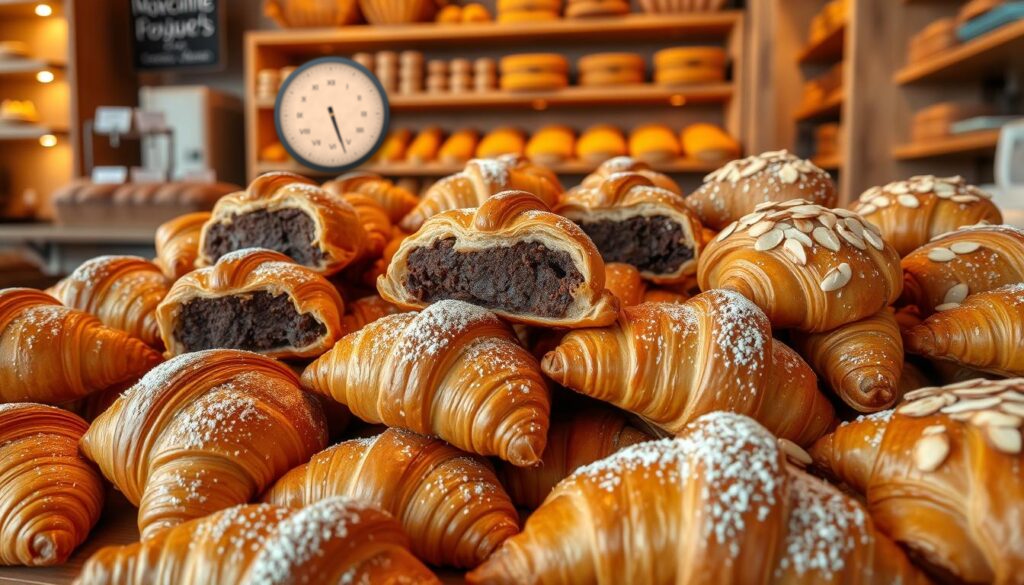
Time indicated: 5:27
